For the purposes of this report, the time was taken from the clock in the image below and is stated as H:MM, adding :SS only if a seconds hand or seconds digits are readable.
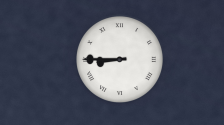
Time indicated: 8:45
